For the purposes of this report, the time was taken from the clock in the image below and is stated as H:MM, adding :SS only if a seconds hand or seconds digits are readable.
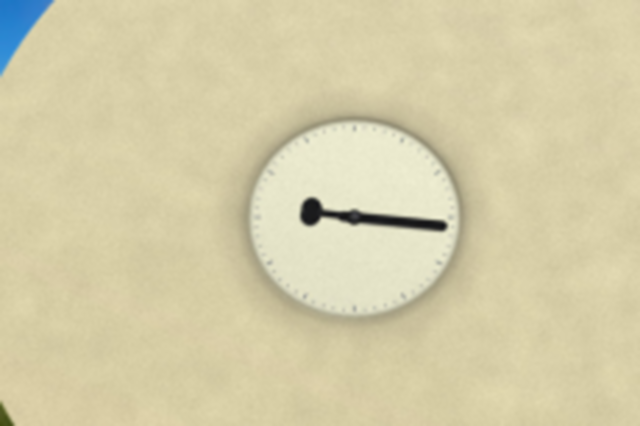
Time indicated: 9:16
